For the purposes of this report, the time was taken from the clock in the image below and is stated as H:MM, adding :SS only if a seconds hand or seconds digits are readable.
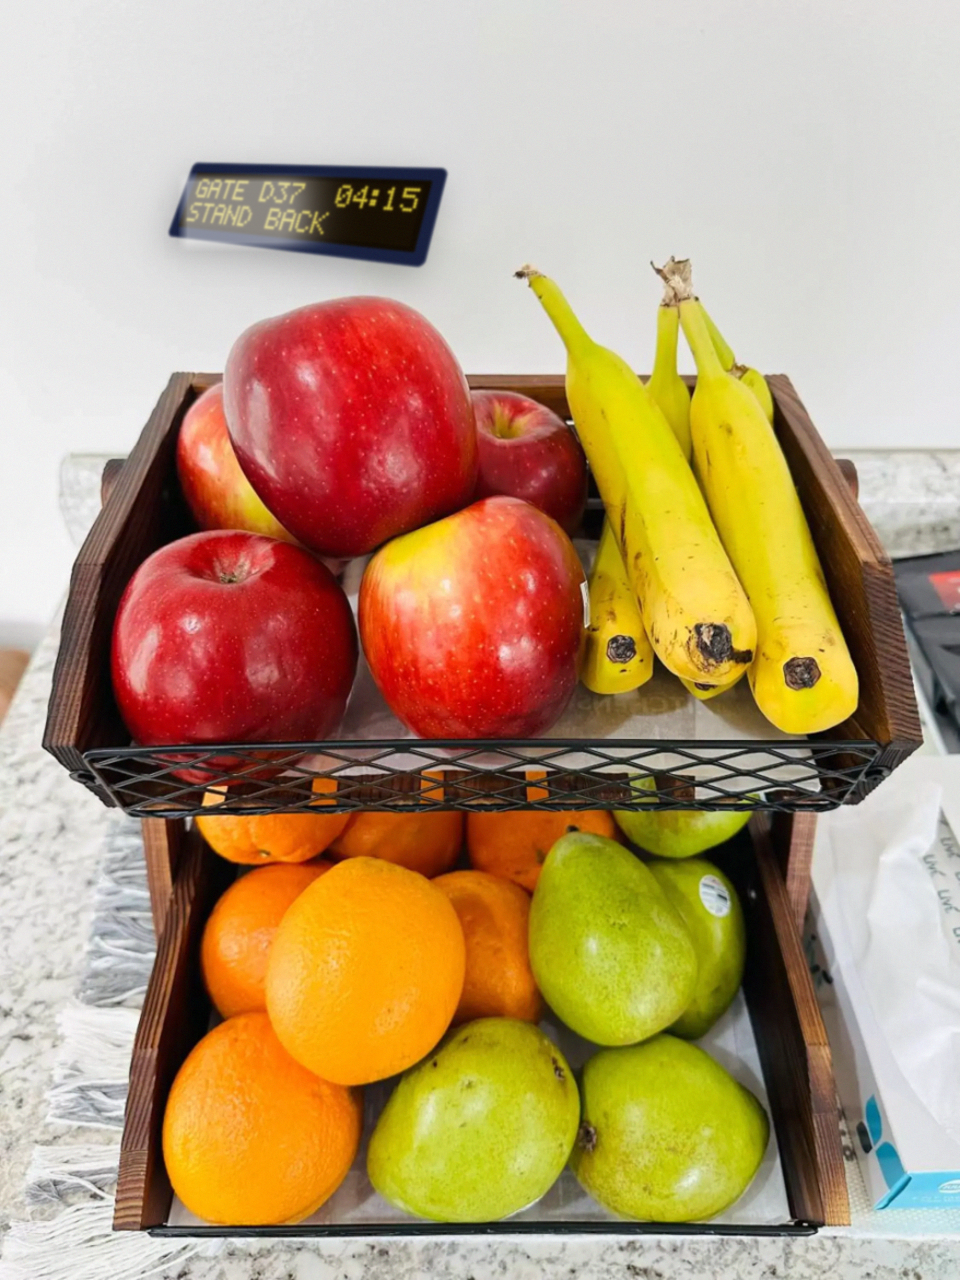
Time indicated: 4:15
